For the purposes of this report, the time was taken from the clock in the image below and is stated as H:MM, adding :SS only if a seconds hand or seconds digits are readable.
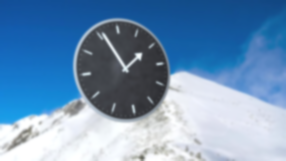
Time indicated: 1:56
